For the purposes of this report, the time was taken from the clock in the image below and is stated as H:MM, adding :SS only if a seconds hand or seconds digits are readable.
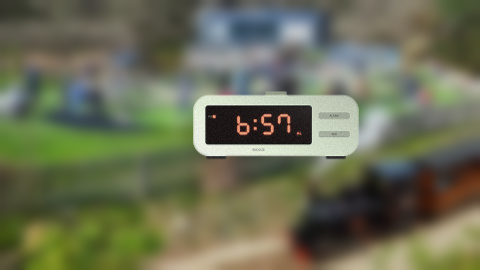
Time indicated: 6:57
